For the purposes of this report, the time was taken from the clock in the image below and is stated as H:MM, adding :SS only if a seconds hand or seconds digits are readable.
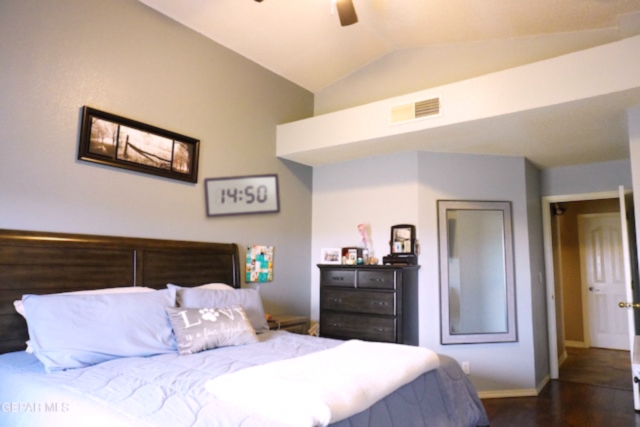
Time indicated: 14:50
